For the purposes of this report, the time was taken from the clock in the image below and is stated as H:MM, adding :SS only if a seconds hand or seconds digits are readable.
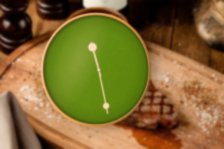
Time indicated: 11:28
